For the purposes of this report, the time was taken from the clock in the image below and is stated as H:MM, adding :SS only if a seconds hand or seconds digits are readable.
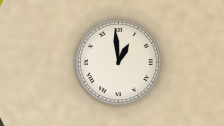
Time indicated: 12:59
